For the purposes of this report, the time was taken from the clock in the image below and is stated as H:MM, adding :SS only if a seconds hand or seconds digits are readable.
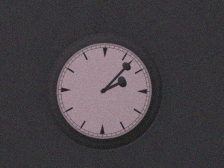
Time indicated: 2:07
